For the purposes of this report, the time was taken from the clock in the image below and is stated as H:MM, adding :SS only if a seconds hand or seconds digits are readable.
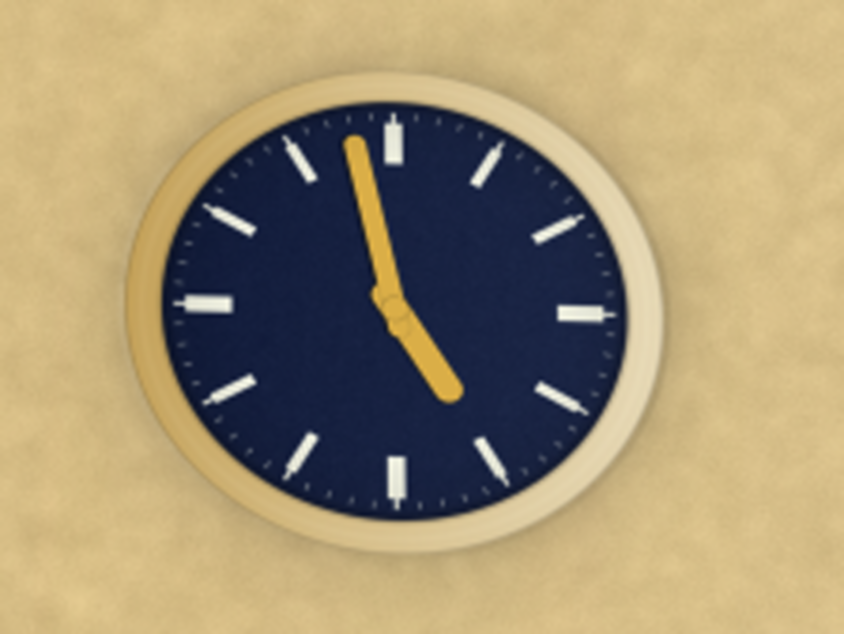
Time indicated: 4:58
